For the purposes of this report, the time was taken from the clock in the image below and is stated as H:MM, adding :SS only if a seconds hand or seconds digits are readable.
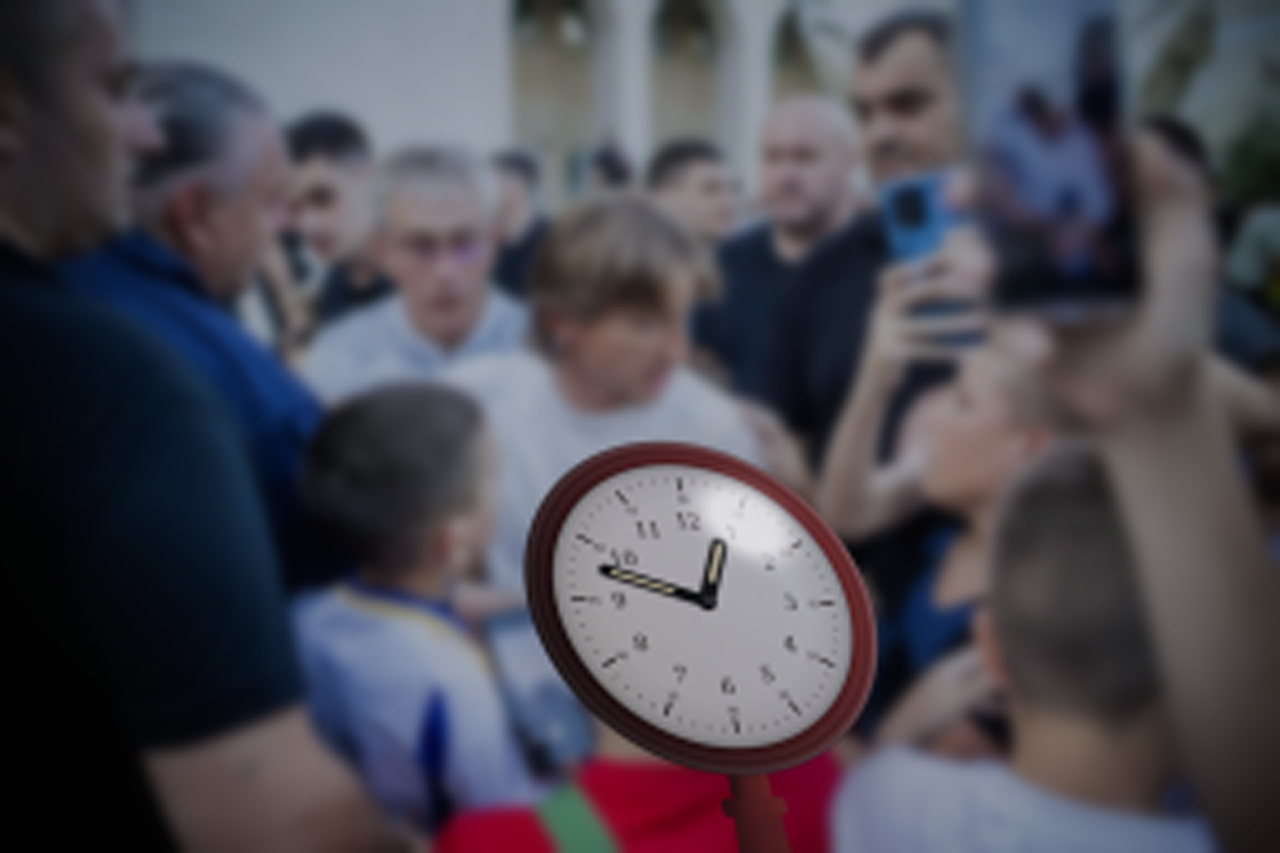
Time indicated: 12:48
